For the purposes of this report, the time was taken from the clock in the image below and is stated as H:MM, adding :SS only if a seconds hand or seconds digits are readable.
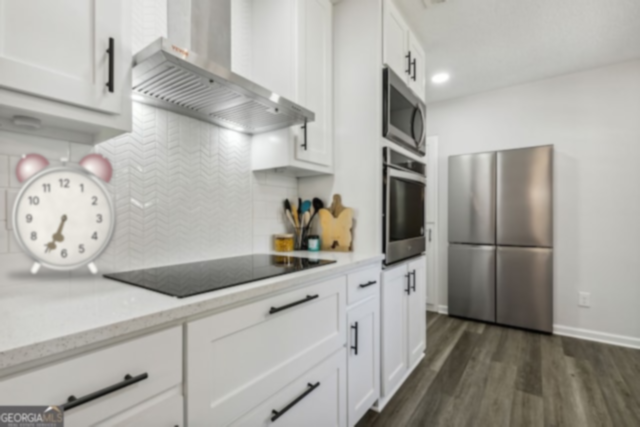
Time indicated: 6:34
